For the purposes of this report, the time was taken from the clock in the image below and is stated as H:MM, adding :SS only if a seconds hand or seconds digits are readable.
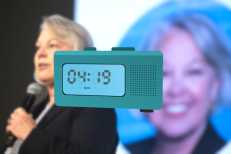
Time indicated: 4:19
